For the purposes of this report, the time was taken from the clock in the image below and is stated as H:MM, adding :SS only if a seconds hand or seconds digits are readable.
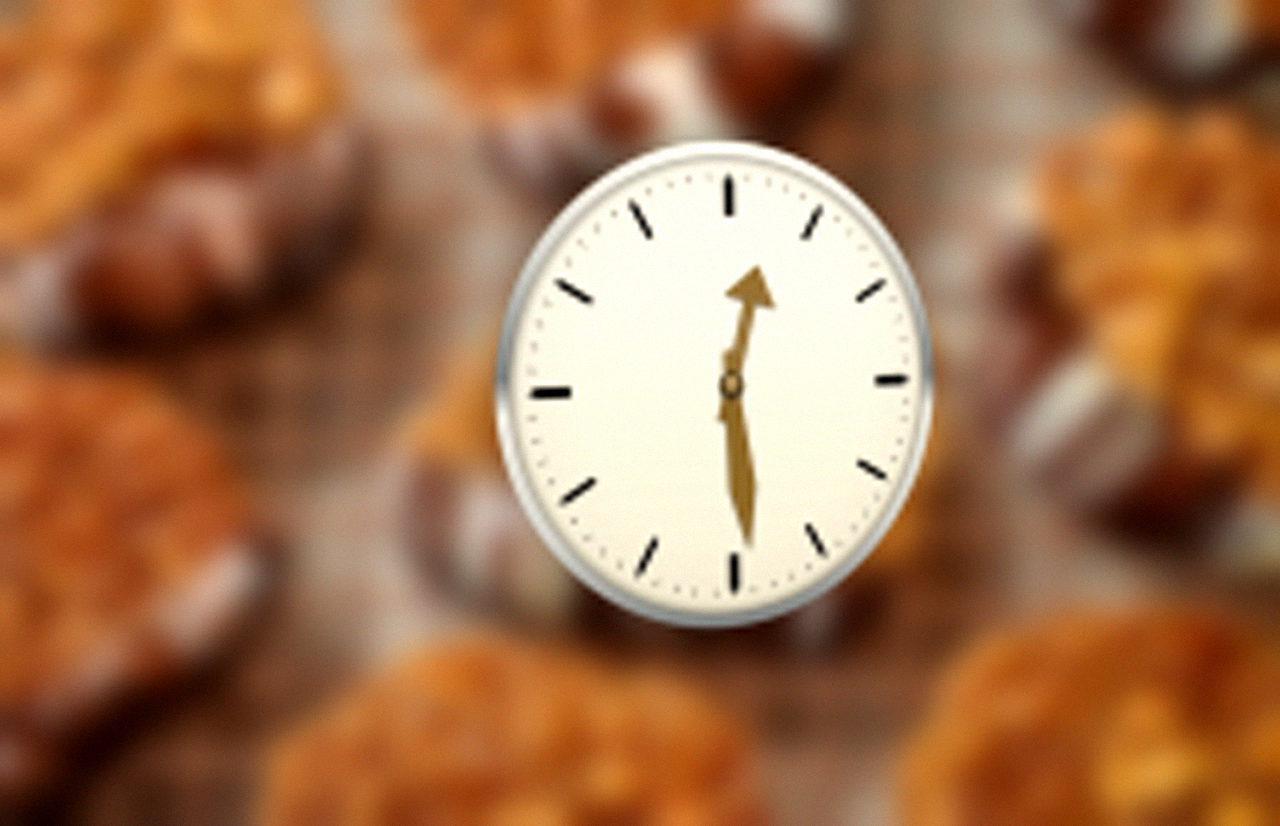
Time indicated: 12:29
